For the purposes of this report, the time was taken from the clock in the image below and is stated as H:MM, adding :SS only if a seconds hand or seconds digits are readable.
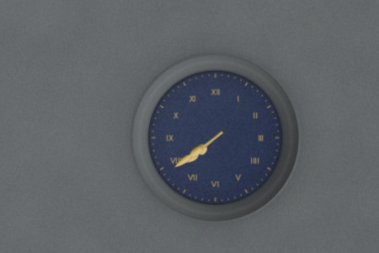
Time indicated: 7:39
